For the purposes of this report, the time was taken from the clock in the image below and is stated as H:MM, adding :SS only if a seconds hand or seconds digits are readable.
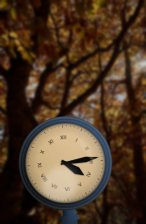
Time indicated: 4:14
